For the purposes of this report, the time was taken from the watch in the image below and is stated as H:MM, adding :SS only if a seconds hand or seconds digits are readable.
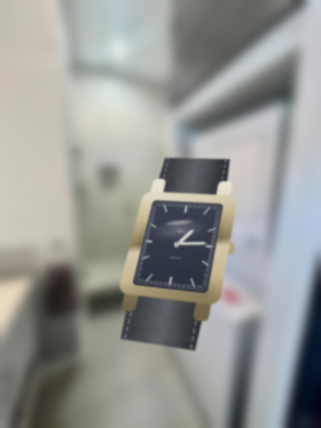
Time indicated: 1:14
